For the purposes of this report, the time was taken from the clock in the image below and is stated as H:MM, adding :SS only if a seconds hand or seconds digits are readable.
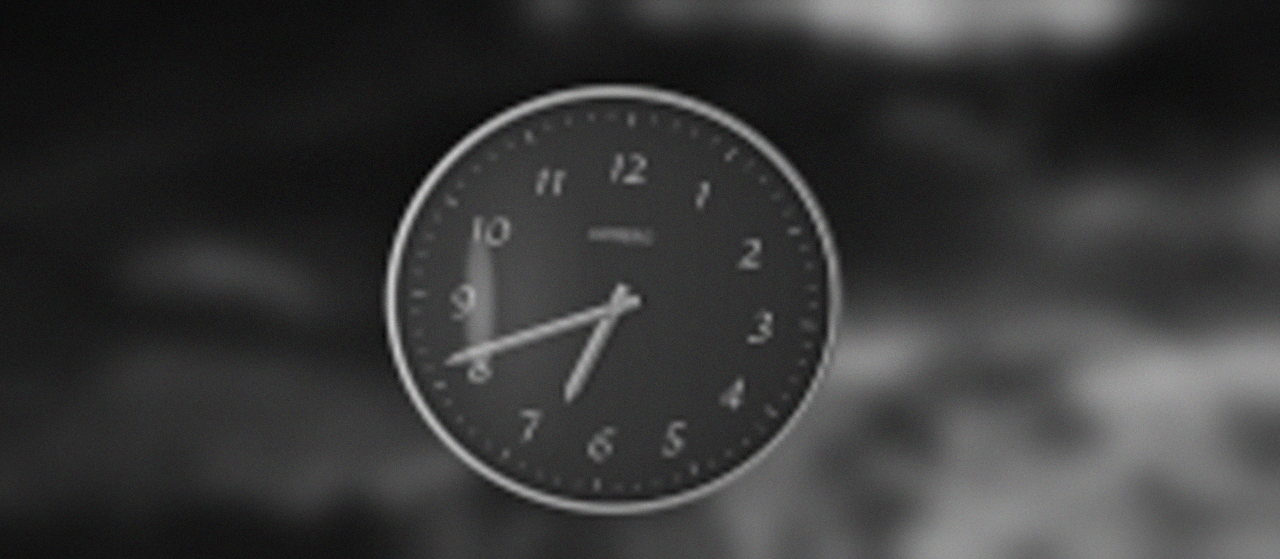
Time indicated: 6:41
